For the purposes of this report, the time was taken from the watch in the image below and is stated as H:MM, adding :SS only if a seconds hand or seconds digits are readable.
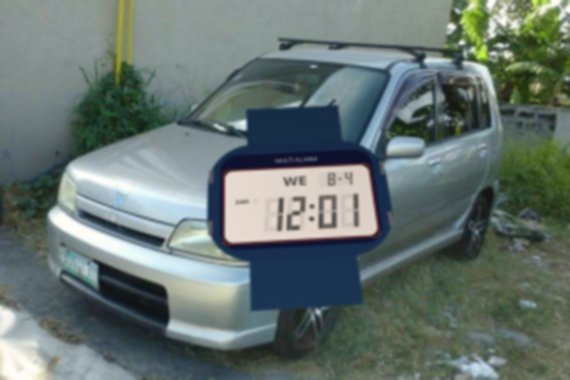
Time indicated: 12:01
